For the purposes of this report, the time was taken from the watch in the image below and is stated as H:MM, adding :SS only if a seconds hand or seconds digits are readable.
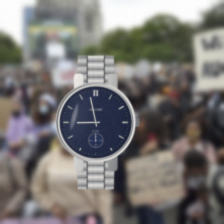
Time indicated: 8:58
